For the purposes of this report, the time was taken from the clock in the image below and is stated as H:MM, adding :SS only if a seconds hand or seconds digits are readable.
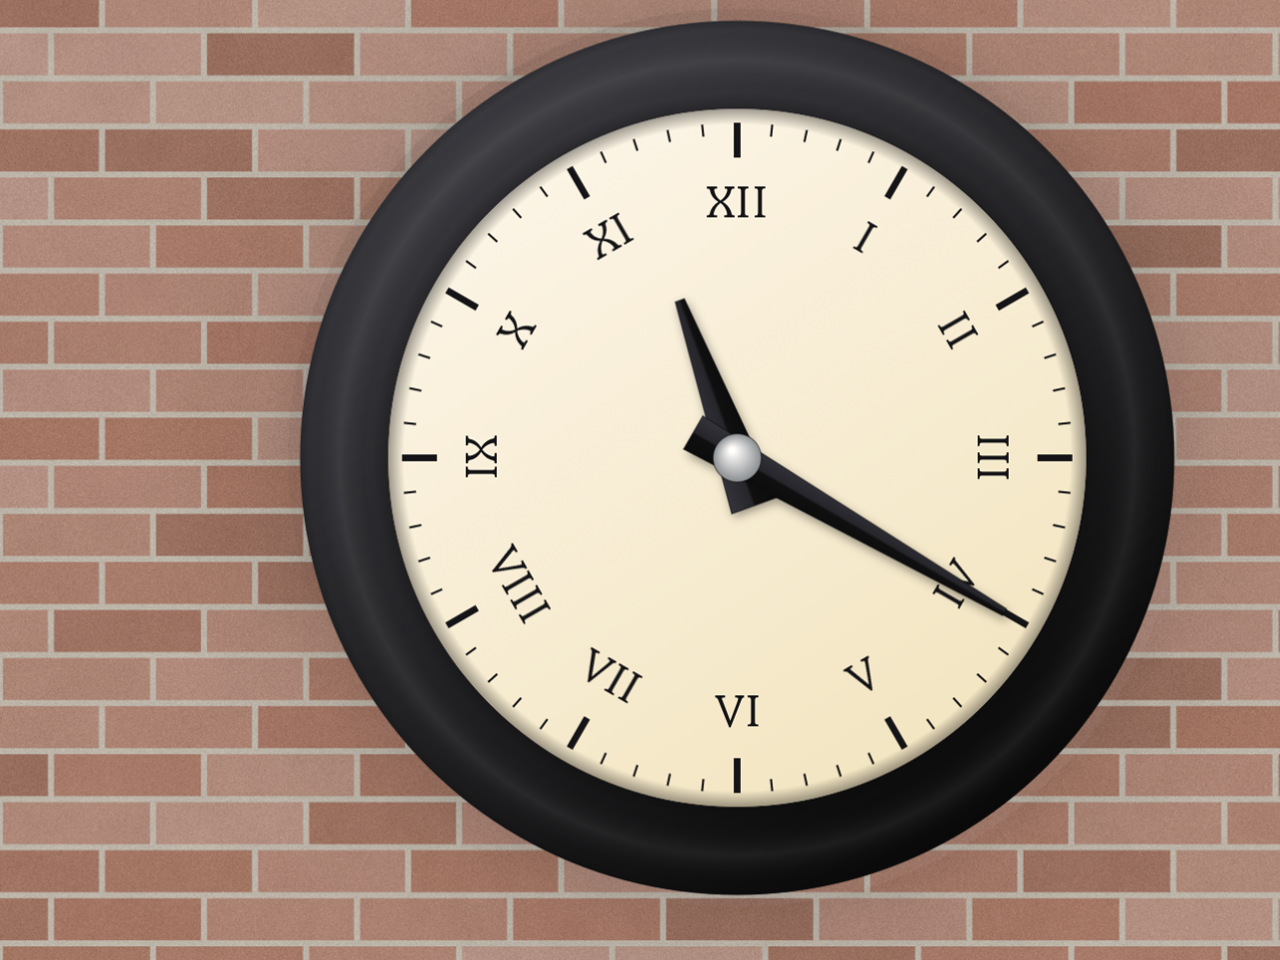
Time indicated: 11:20
